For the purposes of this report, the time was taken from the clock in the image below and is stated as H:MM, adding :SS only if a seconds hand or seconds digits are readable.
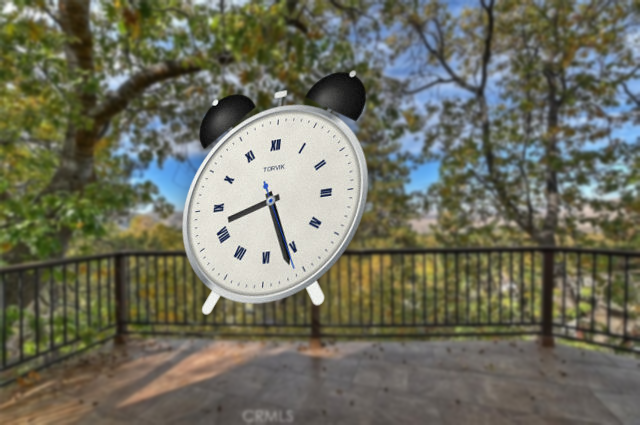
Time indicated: 8:26:26
